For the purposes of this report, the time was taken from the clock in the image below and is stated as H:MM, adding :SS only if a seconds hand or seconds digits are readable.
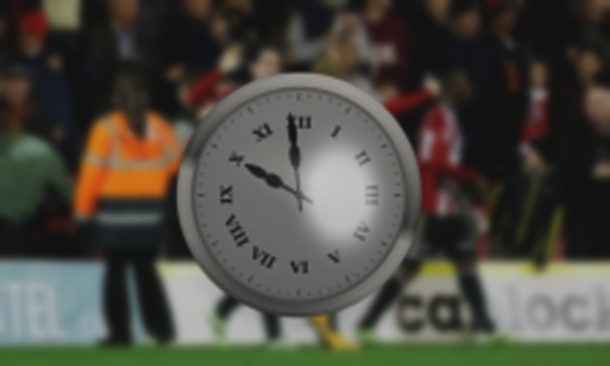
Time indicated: 9:59
